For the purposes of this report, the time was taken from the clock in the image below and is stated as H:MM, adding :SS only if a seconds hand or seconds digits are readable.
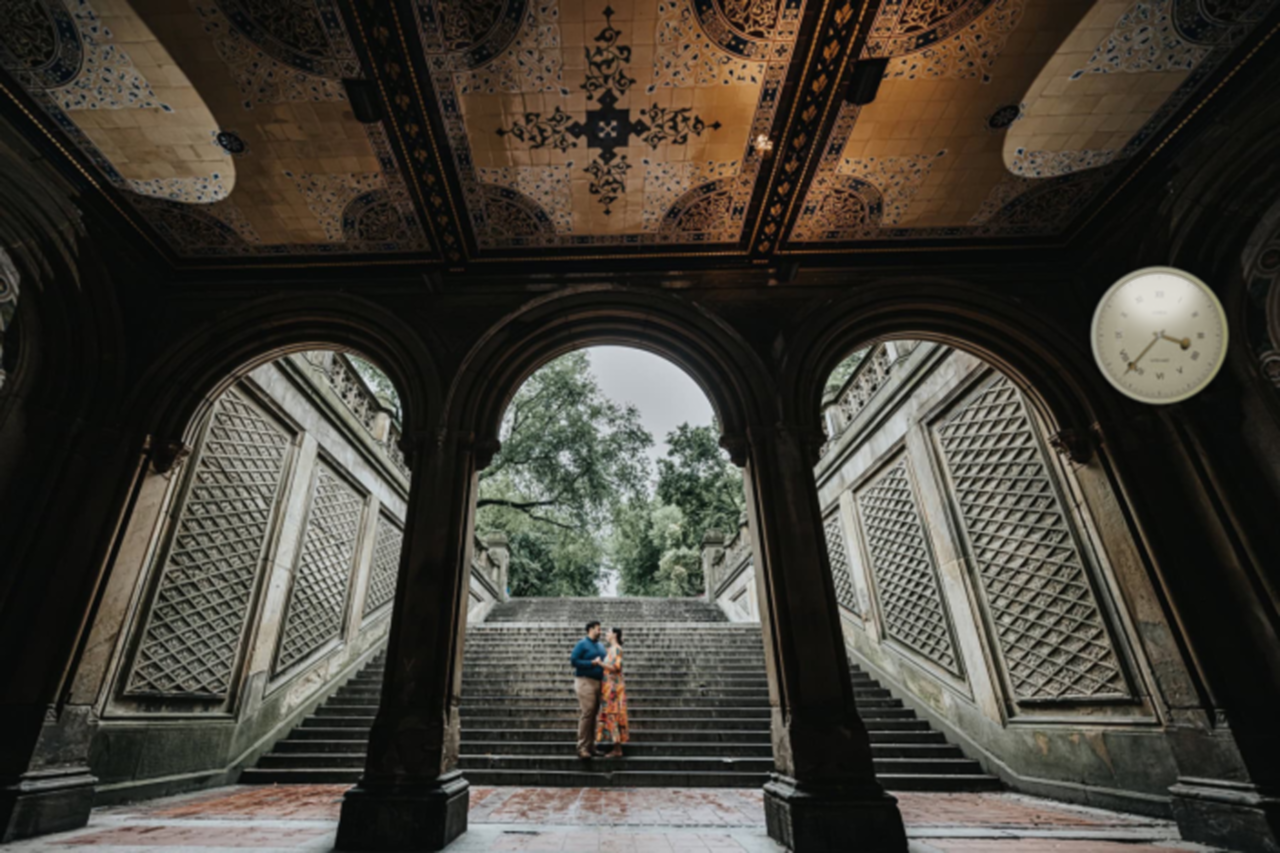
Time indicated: 3:37
